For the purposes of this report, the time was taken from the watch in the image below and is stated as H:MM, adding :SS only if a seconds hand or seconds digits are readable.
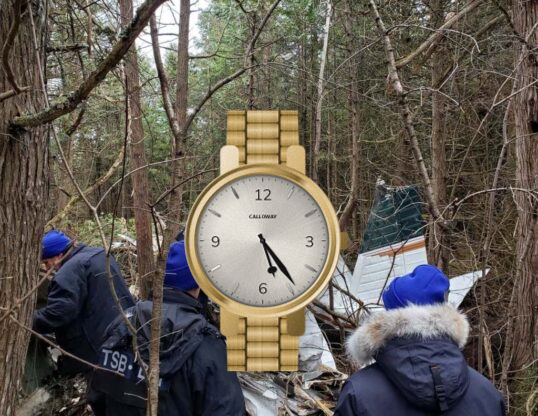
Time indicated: 5:24
